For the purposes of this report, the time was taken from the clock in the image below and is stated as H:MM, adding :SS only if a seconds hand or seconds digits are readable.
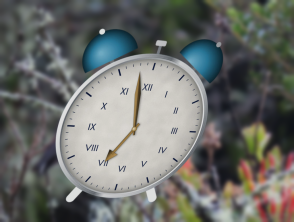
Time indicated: 6:58
